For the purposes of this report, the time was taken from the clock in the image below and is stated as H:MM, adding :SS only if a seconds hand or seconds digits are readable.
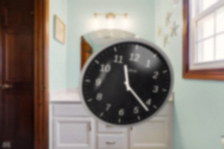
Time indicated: 11:22
